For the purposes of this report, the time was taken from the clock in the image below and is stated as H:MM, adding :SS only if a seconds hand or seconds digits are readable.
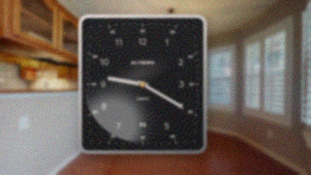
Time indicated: 9:20
